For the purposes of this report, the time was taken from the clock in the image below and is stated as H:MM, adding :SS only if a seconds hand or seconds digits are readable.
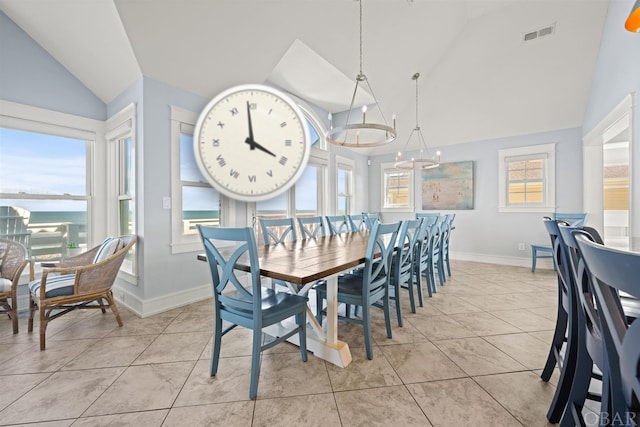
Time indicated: 3:59
